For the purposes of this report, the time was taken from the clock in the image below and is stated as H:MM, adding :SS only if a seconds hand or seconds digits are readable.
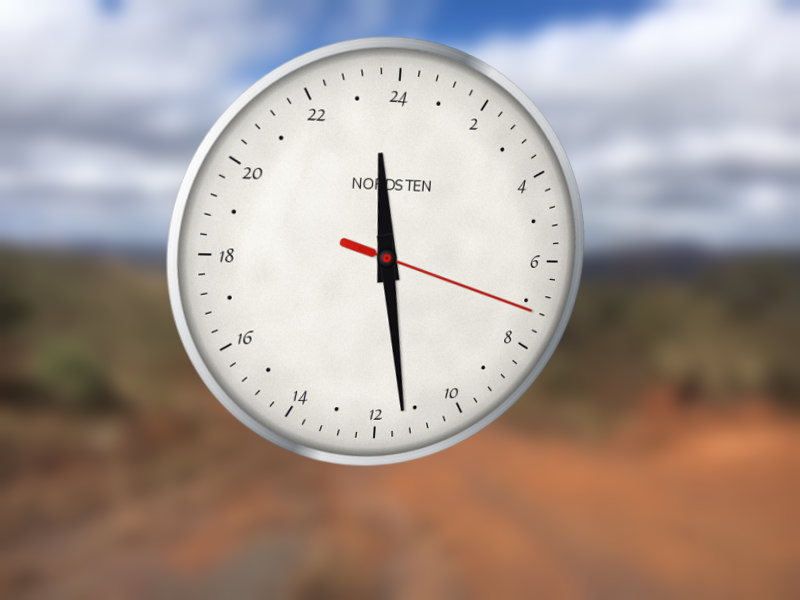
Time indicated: 23:28:18
